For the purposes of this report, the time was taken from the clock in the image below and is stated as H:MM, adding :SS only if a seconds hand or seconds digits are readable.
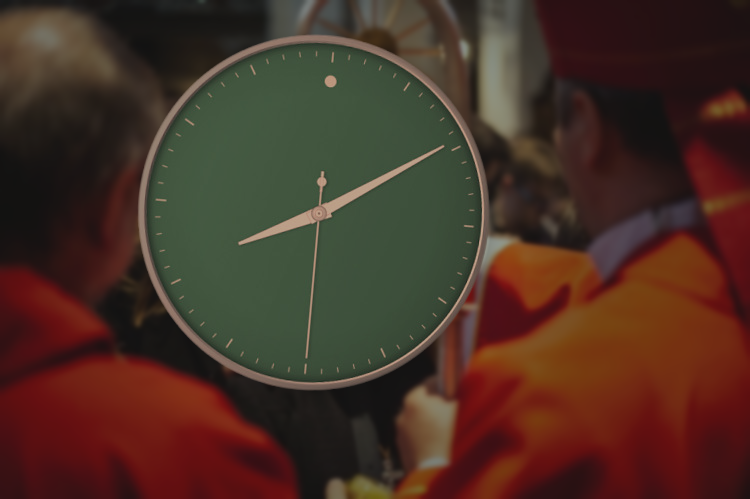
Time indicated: 8:09:30
